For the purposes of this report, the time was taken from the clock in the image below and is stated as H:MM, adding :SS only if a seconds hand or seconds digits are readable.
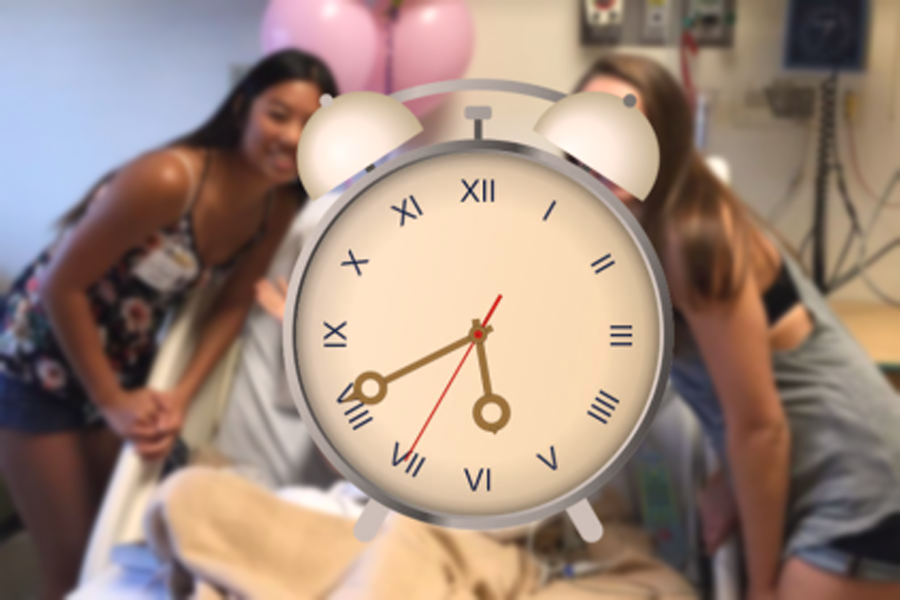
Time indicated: 5:40:35
